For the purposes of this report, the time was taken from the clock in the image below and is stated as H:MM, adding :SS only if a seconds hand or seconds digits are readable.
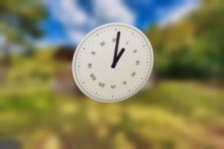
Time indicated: 1:01
